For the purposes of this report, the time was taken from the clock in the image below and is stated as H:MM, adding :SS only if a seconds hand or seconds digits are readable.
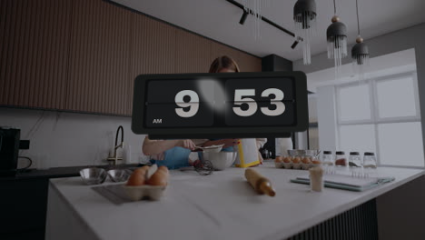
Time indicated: 9:53
